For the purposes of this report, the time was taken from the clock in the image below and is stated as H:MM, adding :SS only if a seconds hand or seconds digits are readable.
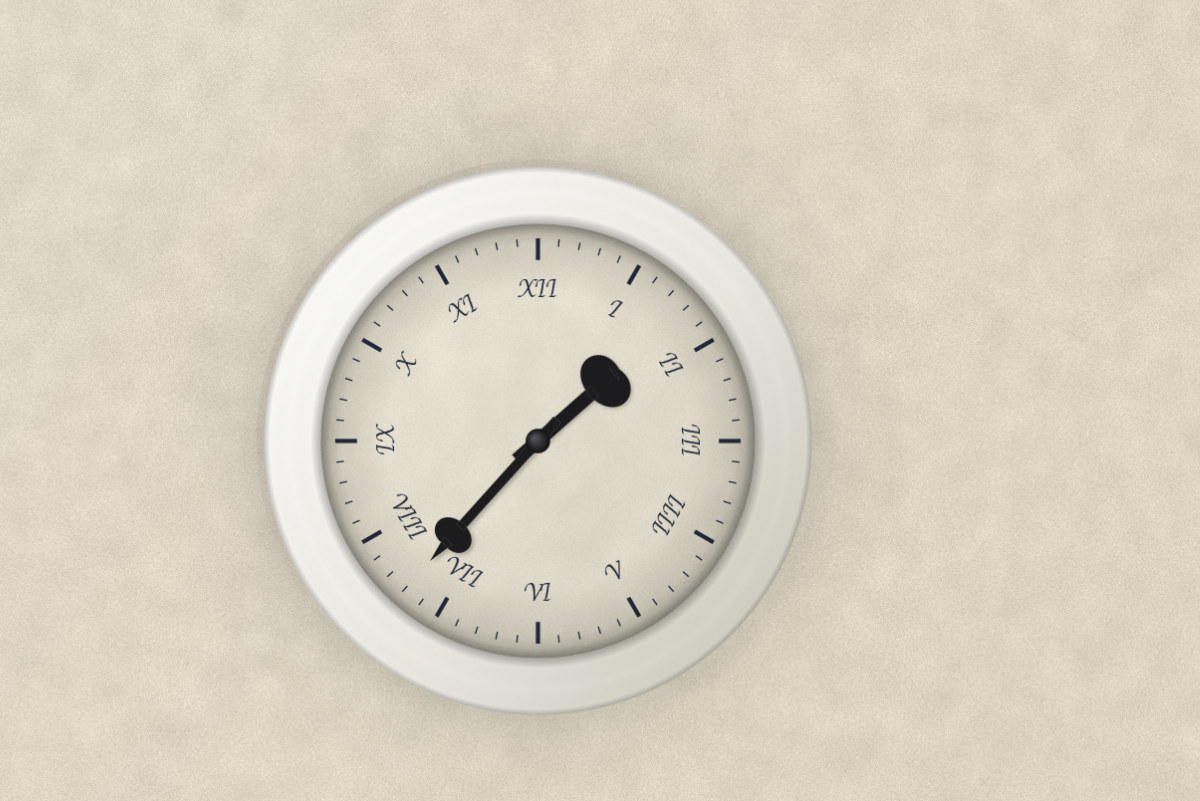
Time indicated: 1:37
